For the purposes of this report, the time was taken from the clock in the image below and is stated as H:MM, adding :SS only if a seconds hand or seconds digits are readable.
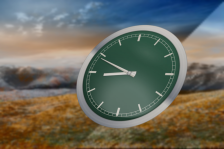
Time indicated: 8:49
